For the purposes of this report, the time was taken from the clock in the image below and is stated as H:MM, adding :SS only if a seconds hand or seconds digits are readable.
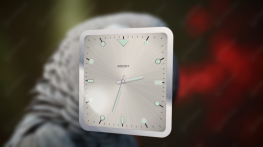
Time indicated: 2:33
